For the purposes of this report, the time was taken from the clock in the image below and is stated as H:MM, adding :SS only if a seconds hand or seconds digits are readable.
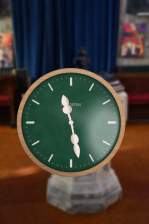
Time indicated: 11:28
